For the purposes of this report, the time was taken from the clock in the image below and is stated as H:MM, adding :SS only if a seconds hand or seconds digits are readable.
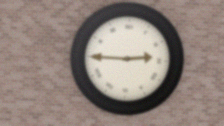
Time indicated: 2:45
